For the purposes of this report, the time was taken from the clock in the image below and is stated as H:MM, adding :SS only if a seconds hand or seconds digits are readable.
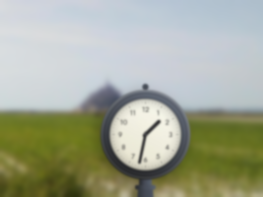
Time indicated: 1:32
